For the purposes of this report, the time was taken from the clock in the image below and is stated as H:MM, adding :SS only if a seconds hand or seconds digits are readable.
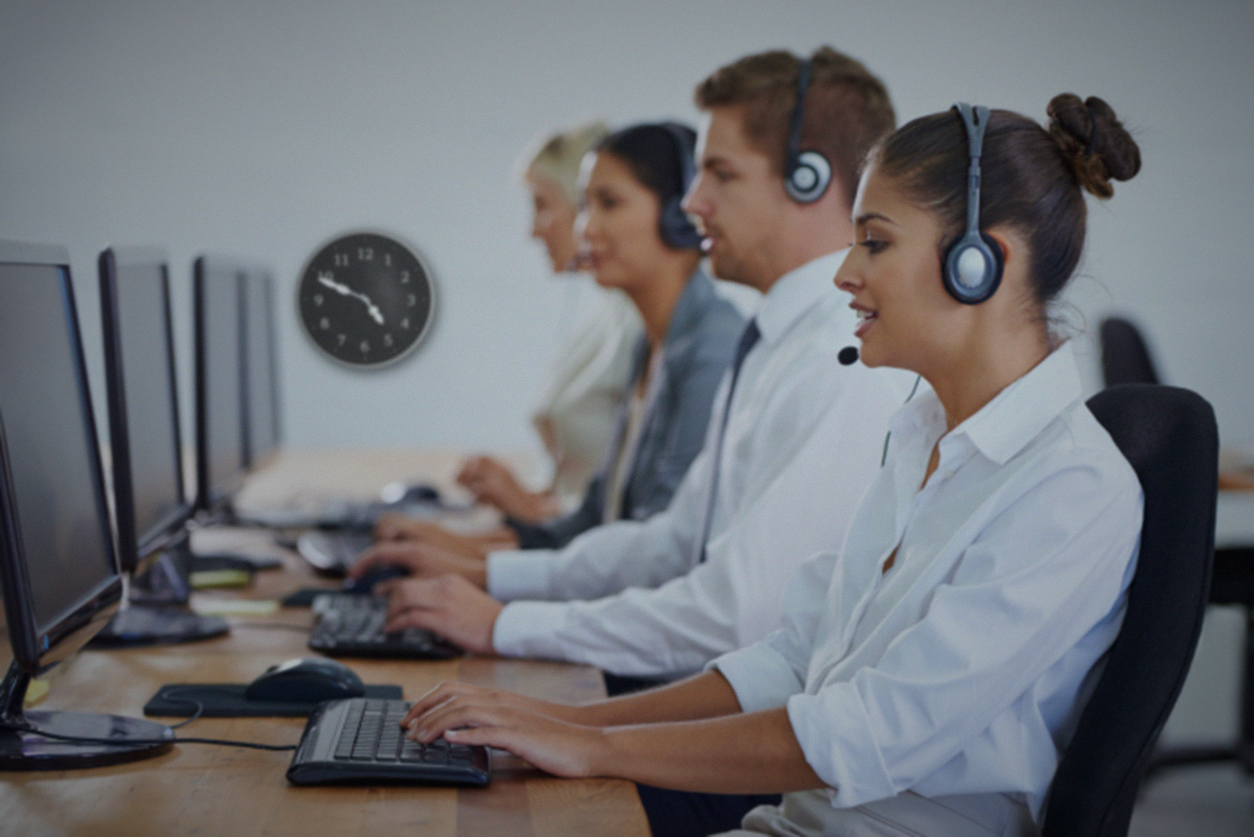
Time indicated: 4:49
